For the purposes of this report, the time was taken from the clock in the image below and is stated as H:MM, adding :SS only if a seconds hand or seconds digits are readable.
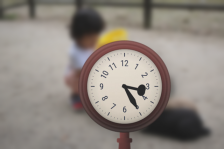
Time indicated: 3:25
